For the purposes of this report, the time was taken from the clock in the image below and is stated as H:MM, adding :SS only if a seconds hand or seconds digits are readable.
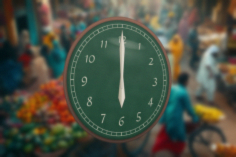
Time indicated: 6:00
